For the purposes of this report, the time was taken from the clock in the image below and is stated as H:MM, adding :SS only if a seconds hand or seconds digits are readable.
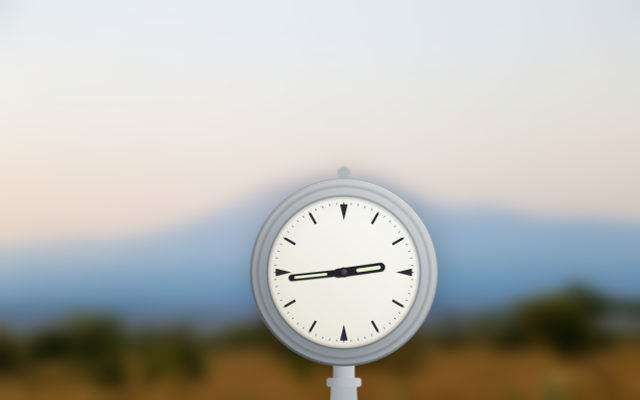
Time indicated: 2:44
